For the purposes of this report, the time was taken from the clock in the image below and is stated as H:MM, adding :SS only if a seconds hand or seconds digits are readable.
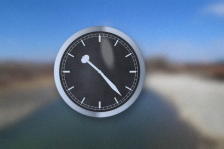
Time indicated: 10:23
